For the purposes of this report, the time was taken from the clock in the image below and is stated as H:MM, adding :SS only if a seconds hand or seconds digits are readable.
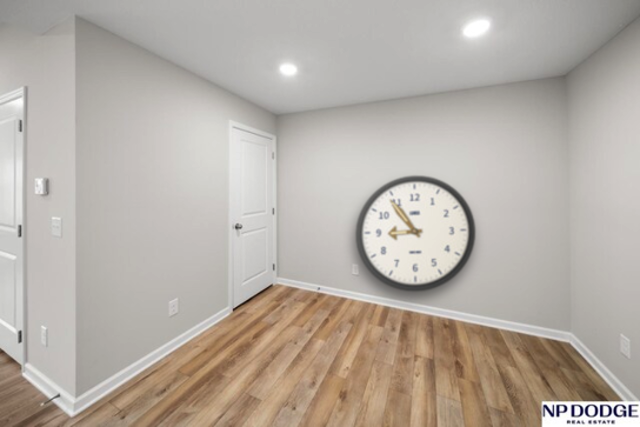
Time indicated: 8:54
